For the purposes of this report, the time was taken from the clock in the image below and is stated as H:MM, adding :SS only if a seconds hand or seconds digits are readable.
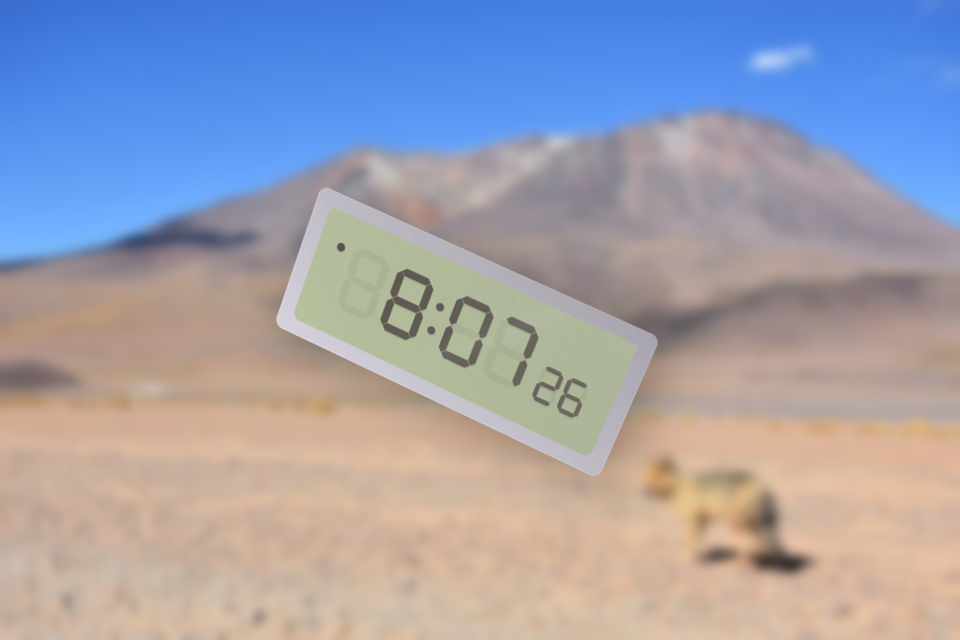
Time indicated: 8:07:26
